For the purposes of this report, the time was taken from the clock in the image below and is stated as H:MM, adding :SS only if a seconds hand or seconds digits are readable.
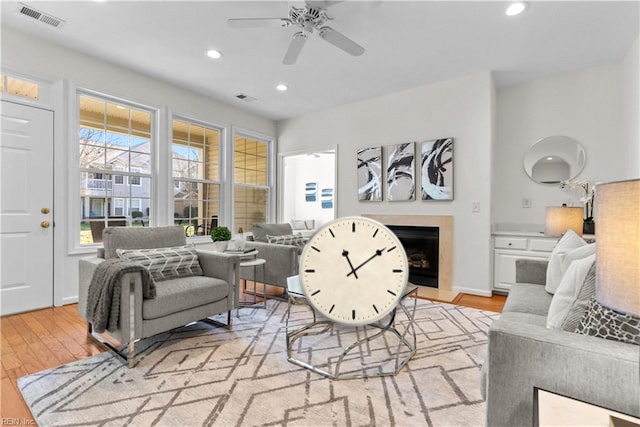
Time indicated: 11:09
